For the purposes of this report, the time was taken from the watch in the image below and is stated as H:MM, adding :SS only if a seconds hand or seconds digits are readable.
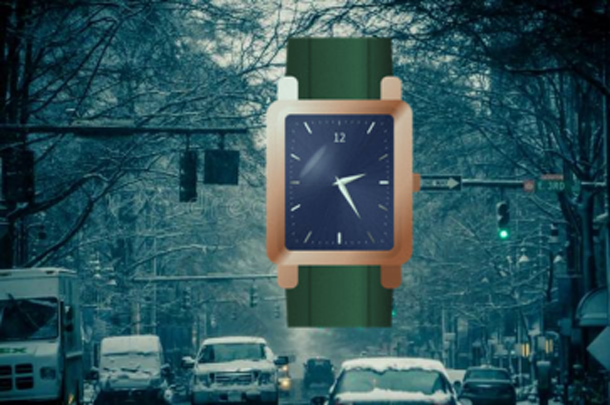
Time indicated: 2:25
